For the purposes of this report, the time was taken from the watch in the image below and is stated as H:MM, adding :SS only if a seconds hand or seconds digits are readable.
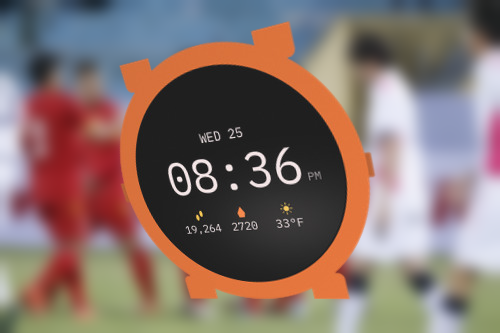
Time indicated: 8:36
